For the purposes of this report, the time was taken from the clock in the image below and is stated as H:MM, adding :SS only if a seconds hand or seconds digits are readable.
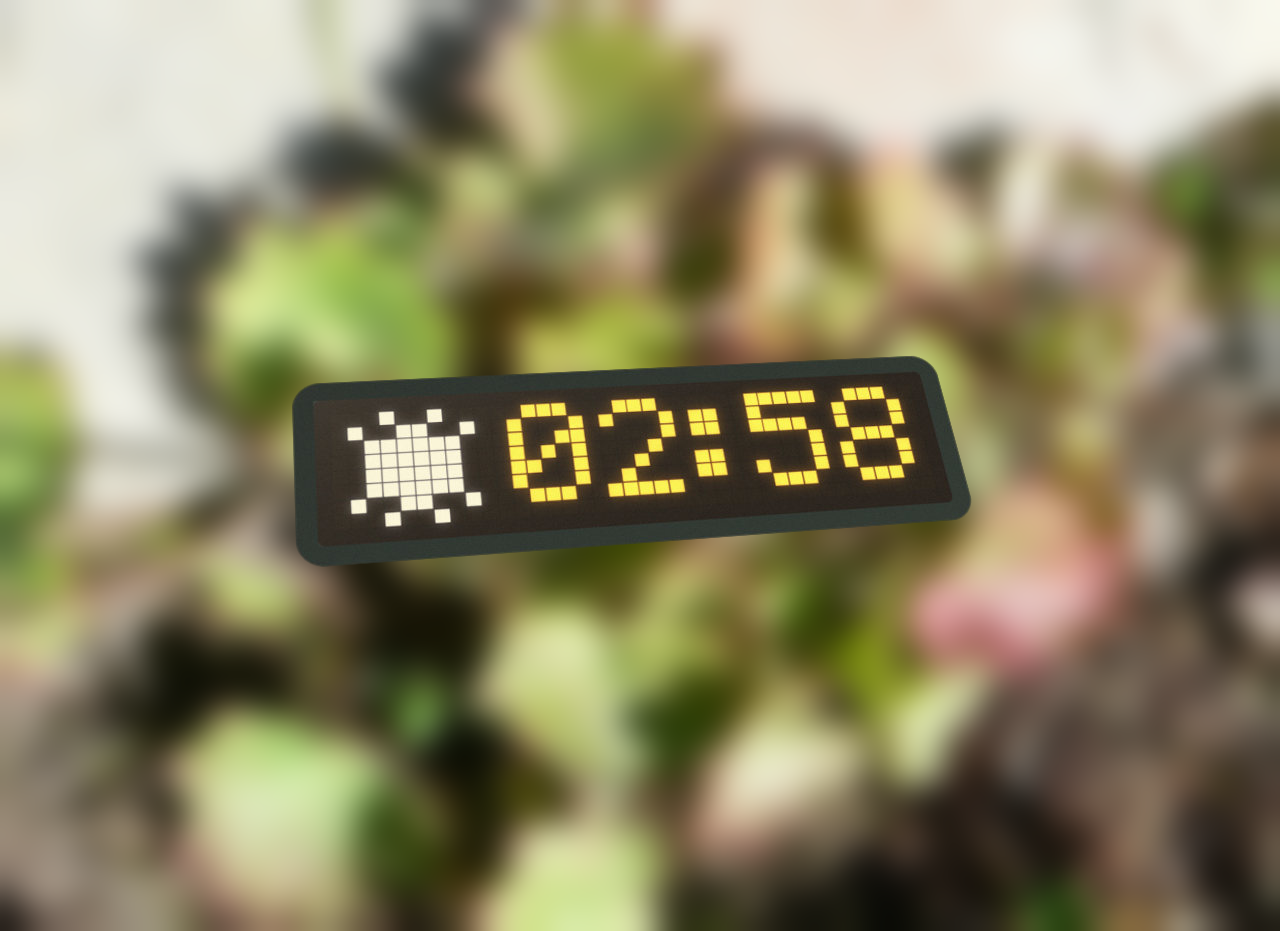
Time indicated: 2:58
